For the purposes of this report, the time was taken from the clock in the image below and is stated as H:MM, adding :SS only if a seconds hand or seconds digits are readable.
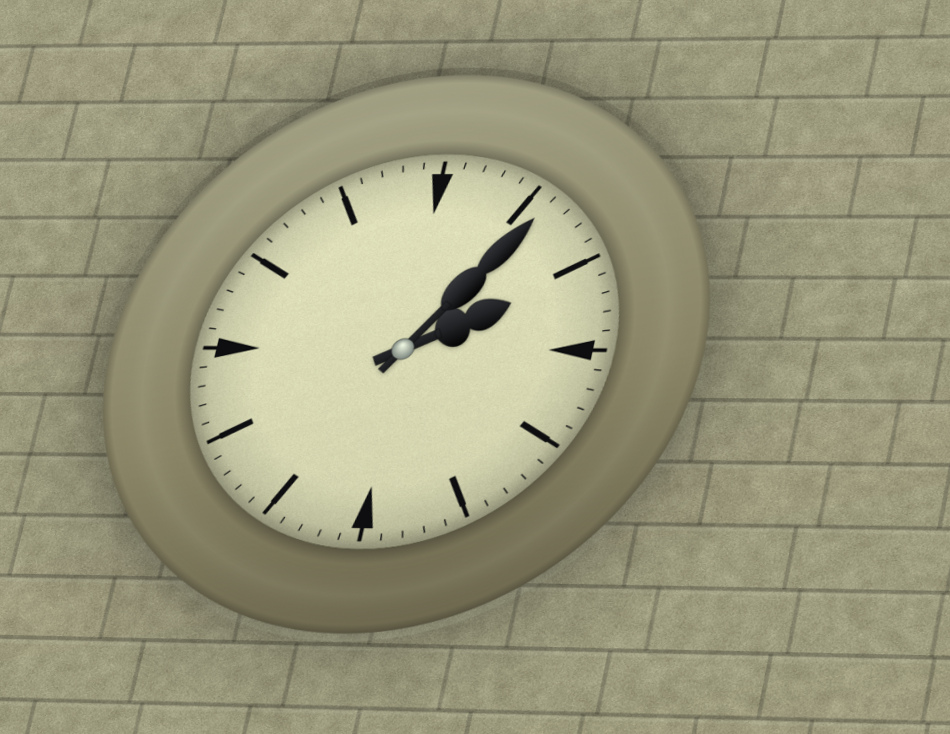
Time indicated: 2:06
